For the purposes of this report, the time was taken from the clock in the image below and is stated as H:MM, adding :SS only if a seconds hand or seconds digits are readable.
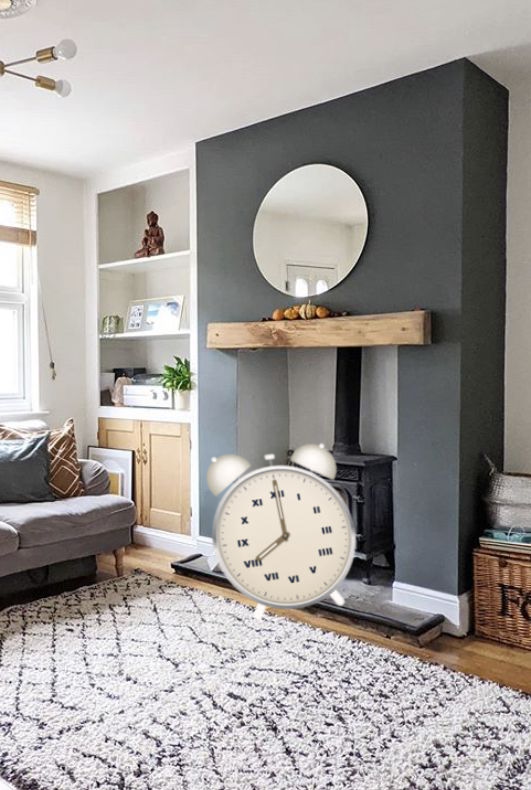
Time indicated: 8:00
